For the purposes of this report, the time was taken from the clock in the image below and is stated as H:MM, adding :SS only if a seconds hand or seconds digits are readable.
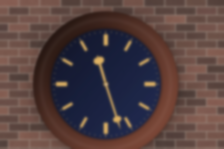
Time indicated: 11:27
